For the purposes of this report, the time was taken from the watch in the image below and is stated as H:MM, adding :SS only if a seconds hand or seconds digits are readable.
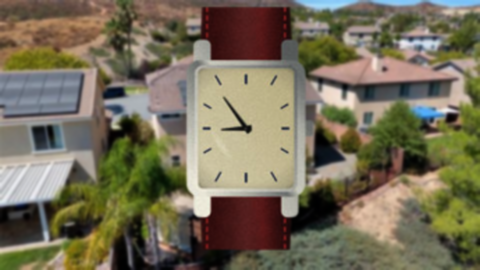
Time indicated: 8:54
